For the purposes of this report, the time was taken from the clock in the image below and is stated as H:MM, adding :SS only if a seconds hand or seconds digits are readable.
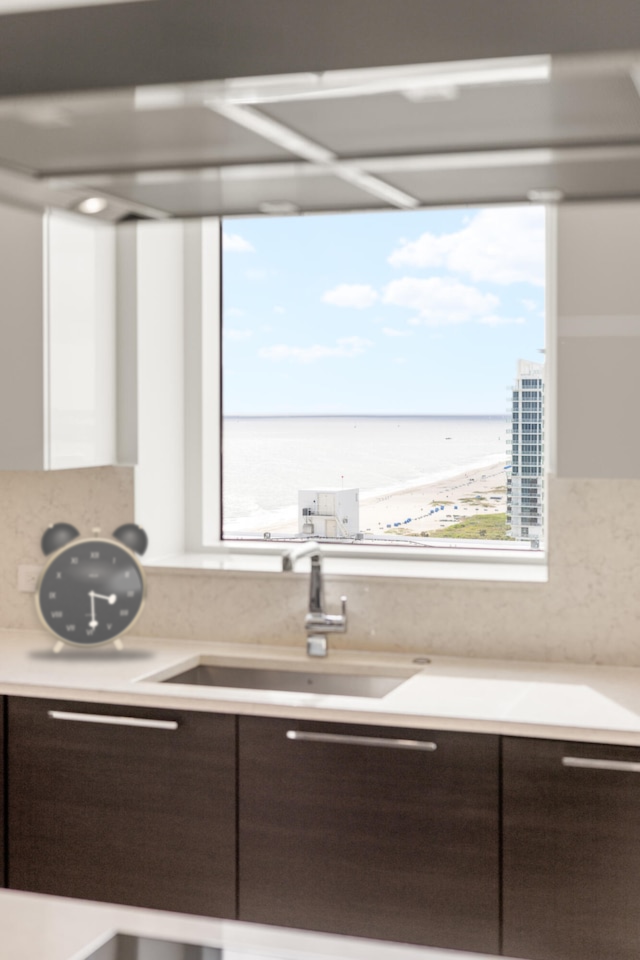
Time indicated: 3:29
